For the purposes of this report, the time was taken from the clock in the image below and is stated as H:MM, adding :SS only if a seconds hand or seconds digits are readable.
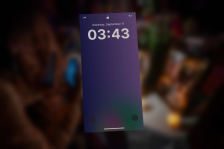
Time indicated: 3:43
